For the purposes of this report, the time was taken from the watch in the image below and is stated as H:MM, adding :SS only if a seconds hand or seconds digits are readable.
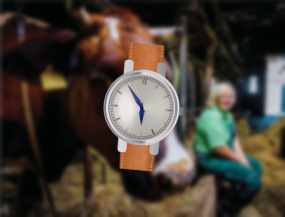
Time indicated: 5:54
